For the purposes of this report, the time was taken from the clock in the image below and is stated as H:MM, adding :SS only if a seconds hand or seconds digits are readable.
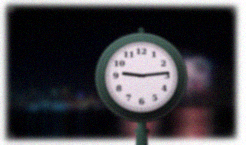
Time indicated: 9:14
